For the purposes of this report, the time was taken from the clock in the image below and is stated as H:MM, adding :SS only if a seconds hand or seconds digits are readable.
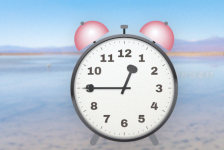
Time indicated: 12:45
